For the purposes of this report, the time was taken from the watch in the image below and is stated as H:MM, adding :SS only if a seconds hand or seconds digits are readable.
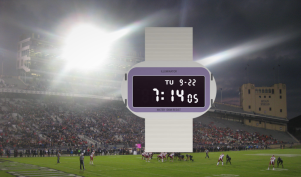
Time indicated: 7:14:05
